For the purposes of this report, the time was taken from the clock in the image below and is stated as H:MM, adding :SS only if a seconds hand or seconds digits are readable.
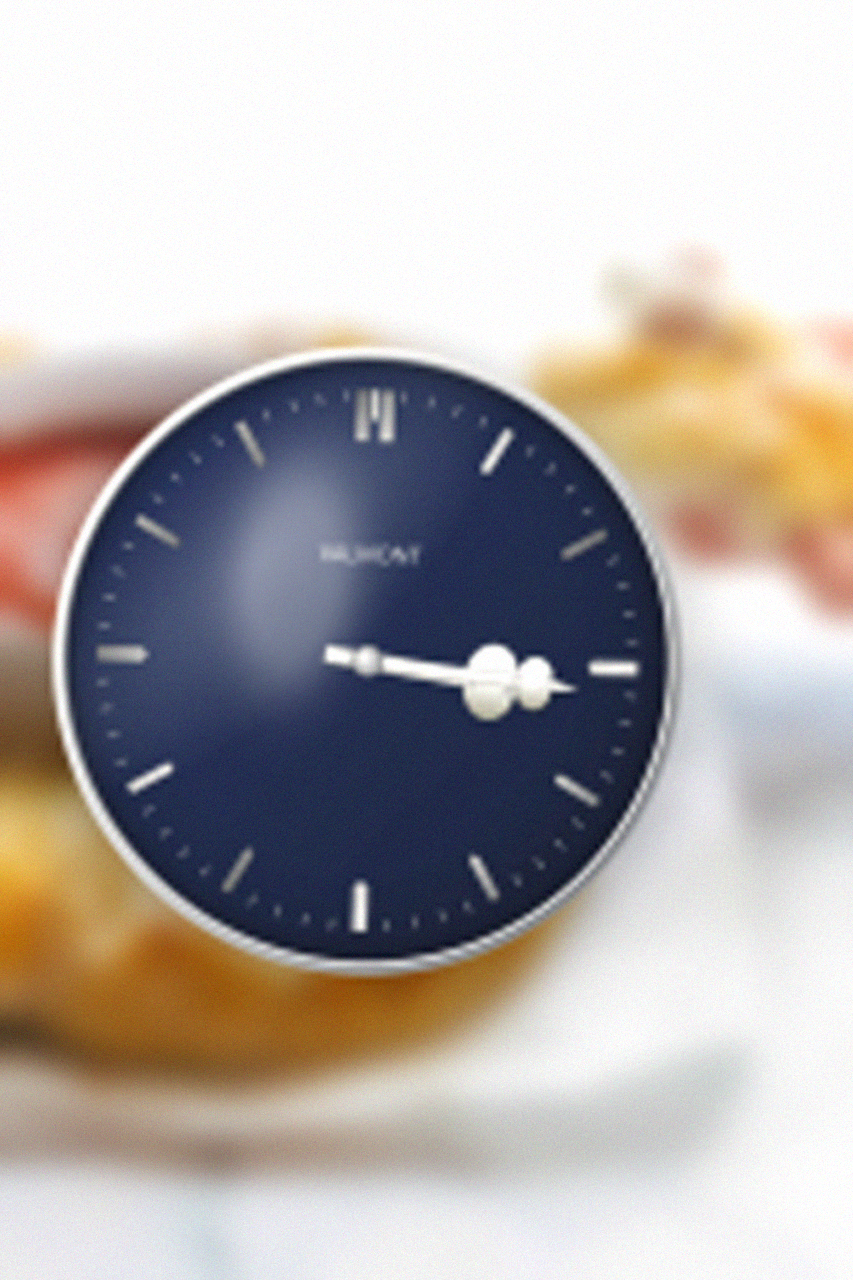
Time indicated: 3:16
